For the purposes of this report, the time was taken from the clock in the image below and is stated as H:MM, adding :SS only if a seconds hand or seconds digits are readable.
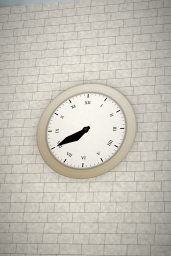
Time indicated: 7:40
